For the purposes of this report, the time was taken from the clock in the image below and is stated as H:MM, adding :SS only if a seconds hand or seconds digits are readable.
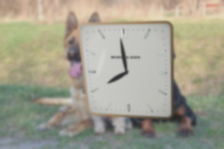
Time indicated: 7:59
